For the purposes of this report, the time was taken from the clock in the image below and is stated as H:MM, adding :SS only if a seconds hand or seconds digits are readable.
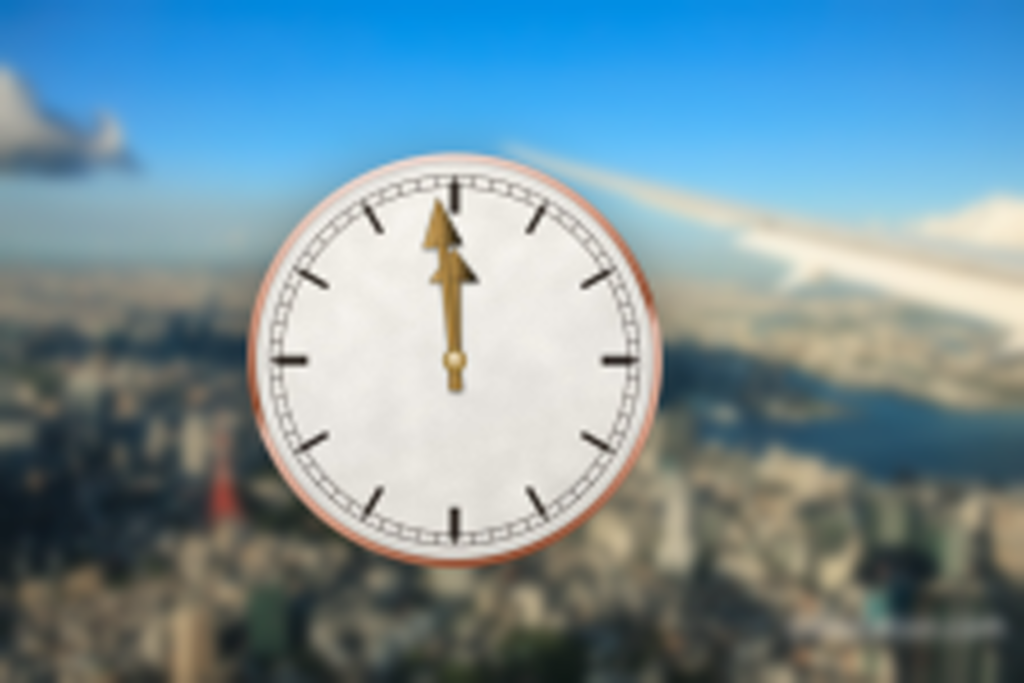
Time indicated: 11:59
